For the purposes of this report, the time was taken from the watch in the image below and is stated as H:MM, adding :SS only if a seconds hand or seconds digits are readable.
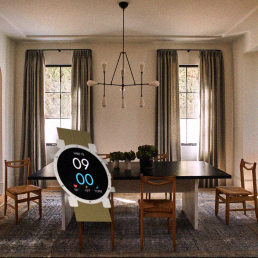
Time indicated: 9:00
